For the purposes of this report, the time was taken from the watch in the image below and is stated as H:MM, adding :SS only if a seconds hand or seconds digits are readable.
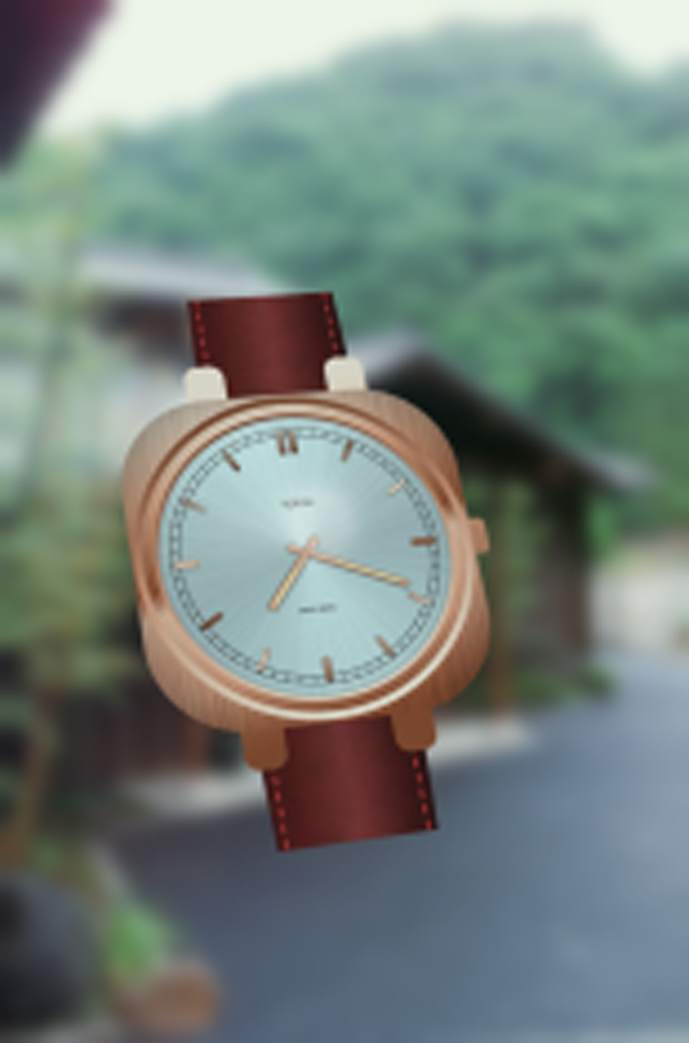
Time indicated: 7:19
